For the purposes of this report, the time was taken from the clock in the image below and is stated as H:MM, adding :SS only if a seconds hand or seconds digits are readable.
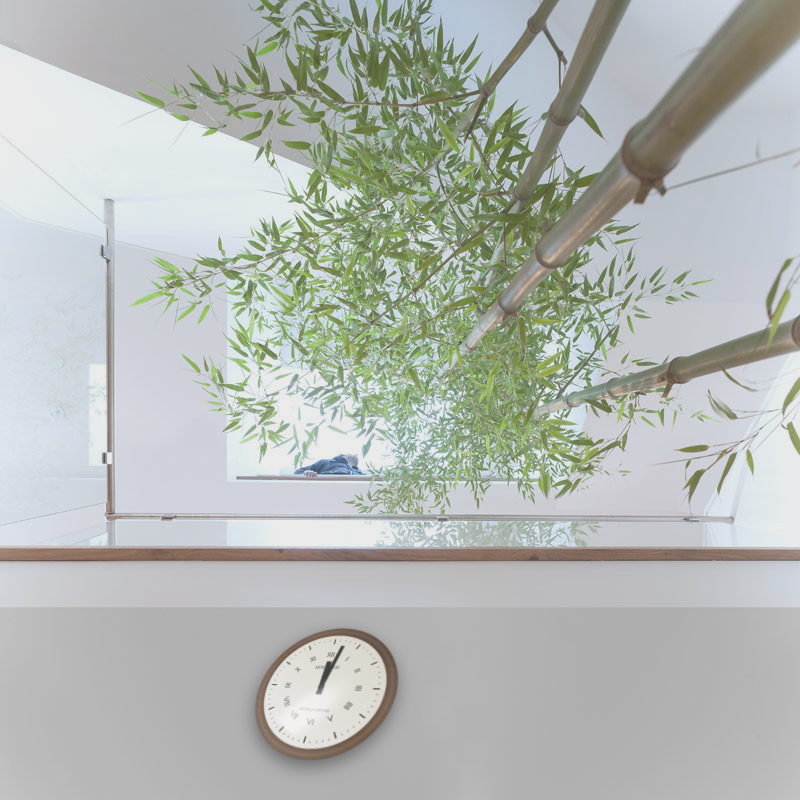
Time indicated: 12:02
